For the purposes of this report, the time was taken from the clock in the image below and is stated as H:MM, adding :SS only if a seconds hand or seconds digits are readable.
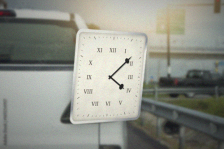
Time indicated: 4:08
